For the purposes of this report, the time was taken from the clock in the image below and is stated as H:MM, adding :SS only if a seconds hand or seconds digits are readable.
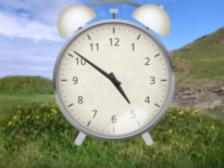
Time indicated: 4:51
